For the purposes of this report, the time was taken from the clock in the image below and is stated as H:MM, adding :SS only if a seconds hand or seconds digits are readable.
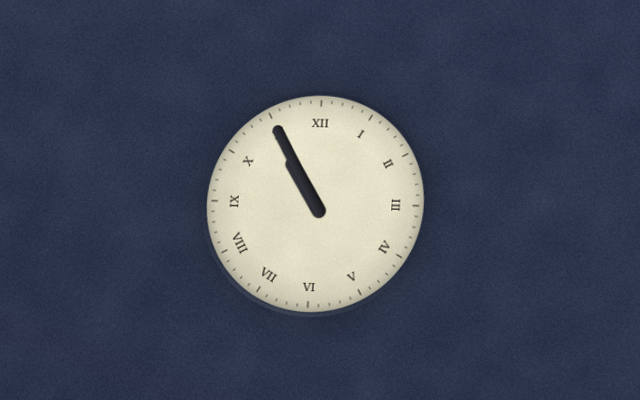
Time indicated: 10:55
